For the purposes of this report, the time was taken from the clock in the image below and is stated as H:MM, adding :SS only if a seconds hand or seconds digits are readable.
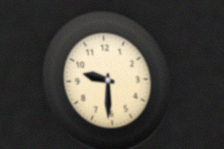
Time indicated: 9:31
